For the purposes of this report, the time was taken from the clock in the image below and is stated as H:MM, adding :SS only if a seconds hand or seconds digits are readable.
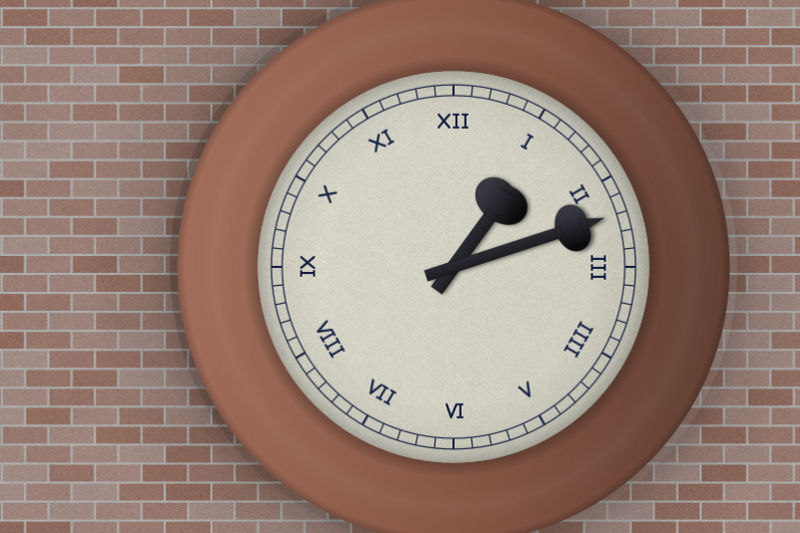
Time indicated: 1:12
